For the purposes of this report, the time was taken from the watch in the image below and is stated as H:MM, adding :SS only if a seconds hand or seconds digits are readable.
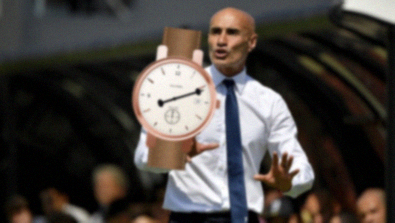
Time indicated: 8:11
